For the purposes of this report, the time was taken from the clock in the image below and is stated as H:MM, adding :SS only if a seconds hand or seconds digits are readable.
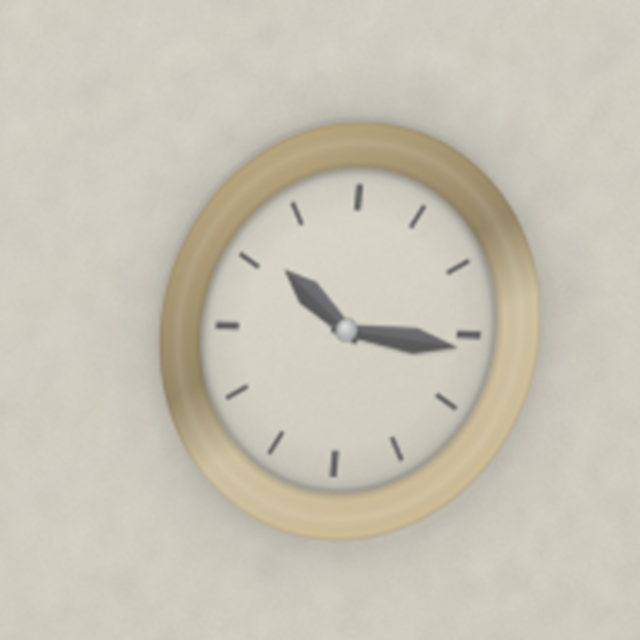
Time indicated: 10:16
